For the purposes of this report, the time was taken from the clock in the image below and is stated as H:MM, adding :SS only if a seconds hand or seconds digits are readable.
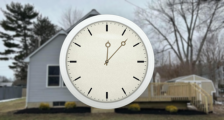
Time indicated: 12:07
